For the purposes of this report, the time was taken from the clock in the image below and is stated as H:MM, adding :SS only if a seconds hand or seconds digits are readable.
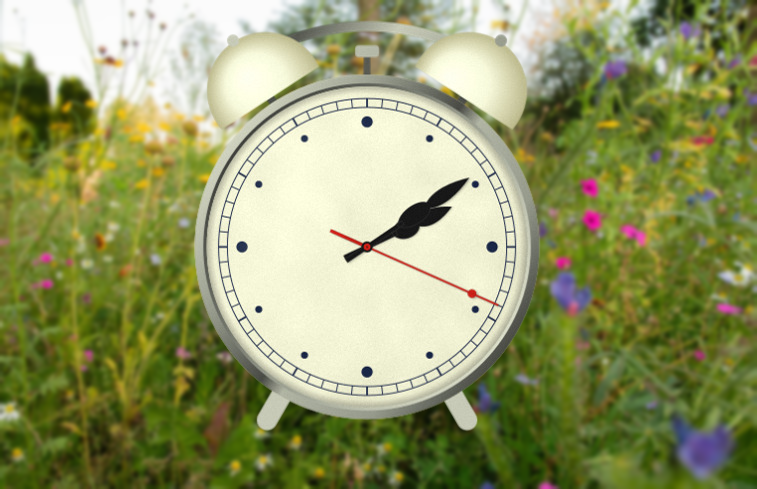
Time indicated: 2:09:19
